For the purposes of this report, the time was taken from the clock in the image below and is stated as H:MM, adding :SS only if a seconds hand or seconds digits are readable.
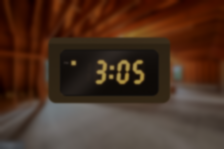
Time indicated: 3:05
